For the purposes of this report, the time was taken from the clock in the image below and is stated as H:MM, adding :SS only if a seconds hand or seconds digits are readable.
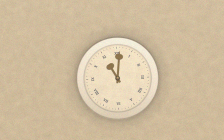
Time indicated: 11:01
